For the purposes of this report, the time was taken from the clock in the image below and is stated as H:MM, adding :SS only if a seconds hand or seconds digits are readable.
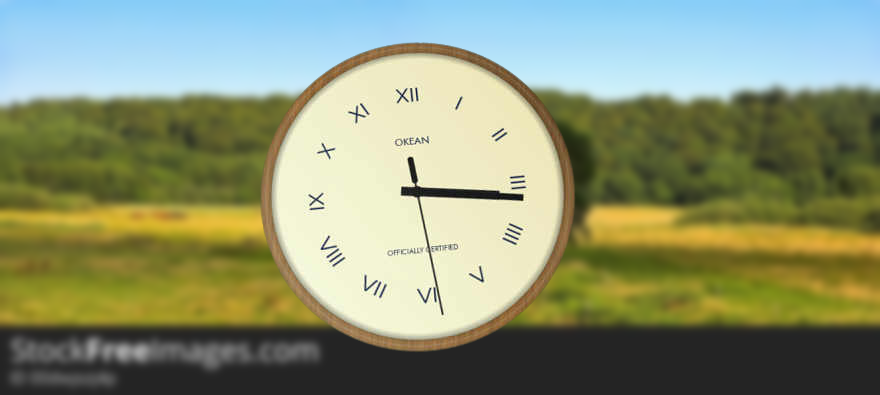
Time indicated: 3:16:29
